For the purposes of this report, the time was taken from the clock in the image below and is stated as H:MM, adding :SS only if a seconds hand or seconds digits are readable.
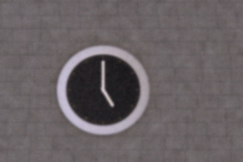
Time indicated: 5:00
